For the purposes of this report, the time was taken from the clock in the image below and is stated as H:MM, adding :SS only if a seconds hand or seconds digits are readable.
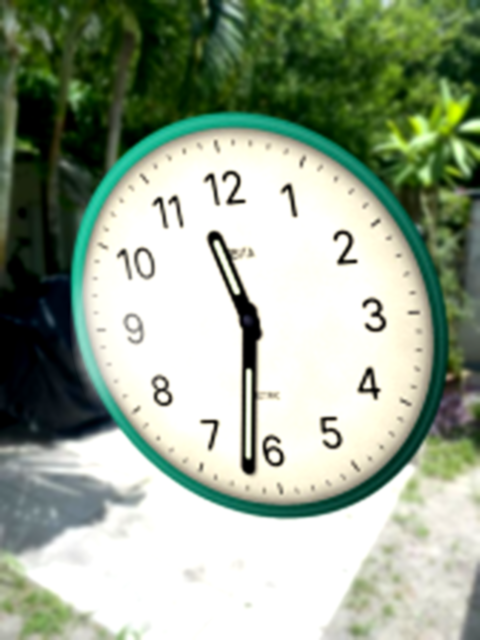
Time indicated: 11:32
